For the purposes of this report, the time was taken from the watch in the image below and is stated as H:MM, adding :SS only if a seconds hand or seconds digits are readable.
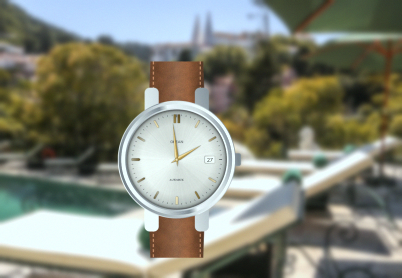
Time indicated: 1:59
